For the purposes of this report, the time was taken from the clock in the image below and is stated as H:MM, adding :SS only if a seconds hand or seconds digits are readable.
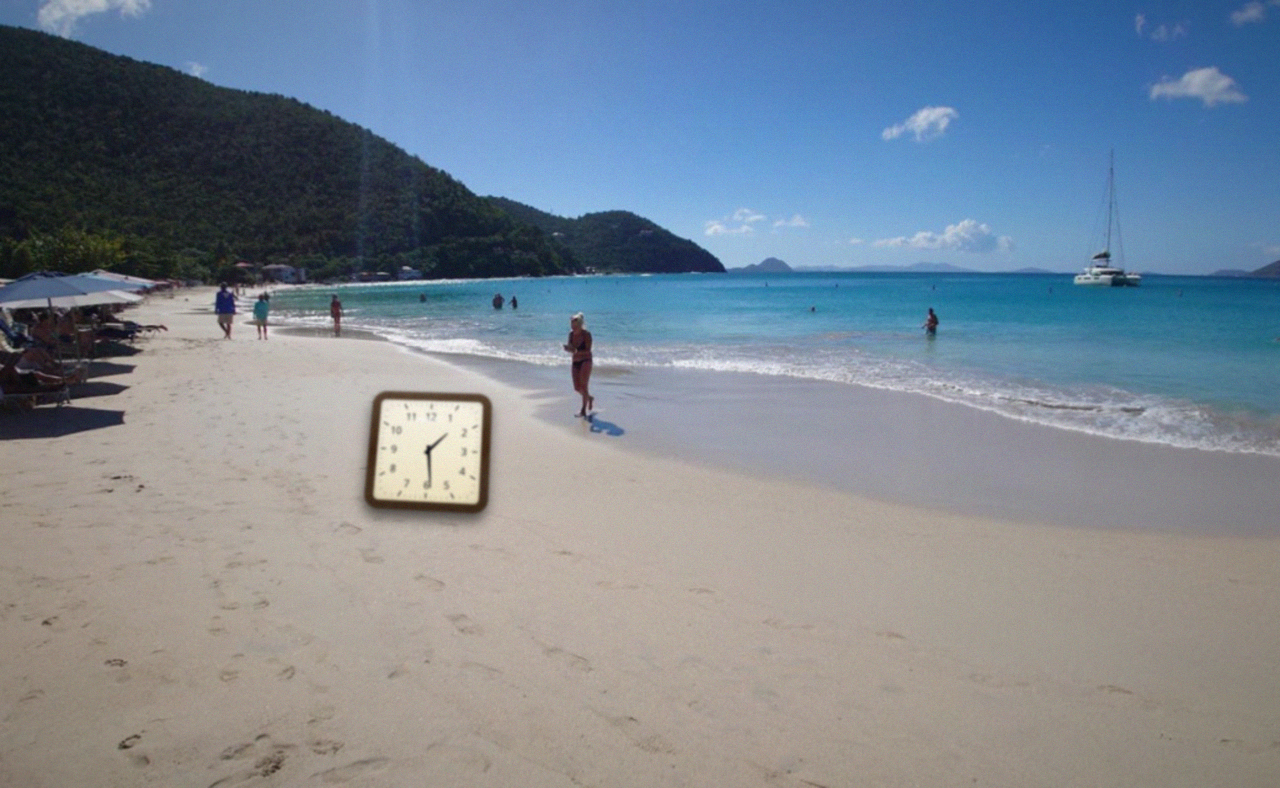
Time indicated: 1:29
